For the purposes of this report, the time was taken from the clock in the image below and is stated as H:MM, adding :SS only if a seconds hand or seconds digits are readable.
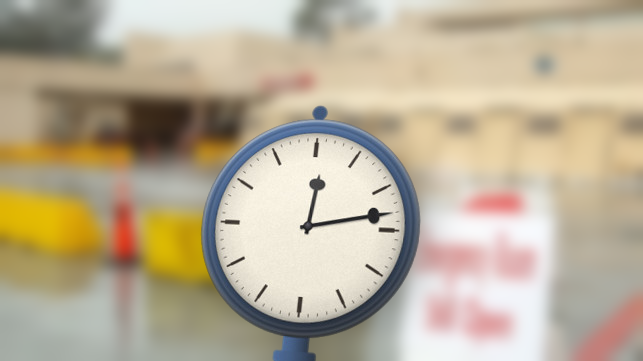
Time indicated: 12:13
